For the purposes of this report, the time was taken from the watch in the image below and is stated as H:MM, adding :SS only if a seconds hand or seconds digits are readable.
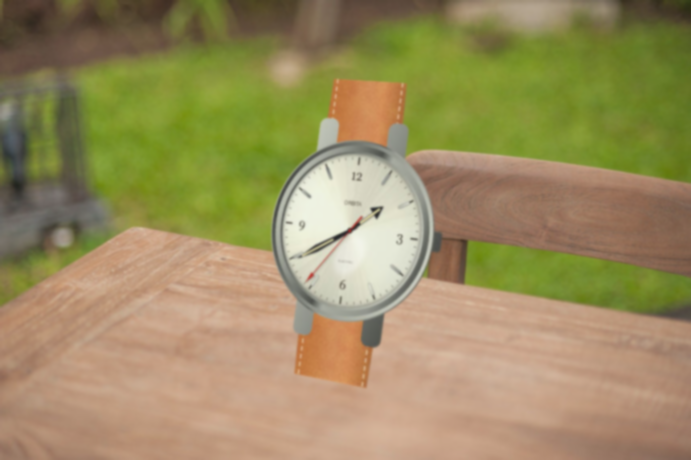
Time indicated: 1:39:36
